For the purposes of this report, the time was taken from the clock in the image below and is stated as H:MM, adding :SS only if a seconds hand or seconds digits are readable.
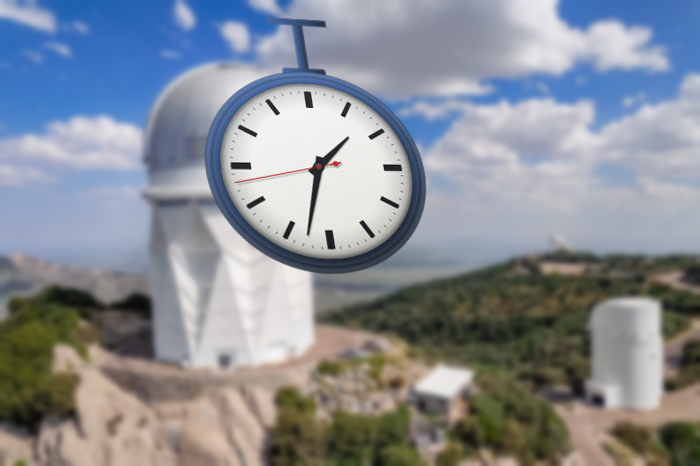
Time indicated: 1:32:43
